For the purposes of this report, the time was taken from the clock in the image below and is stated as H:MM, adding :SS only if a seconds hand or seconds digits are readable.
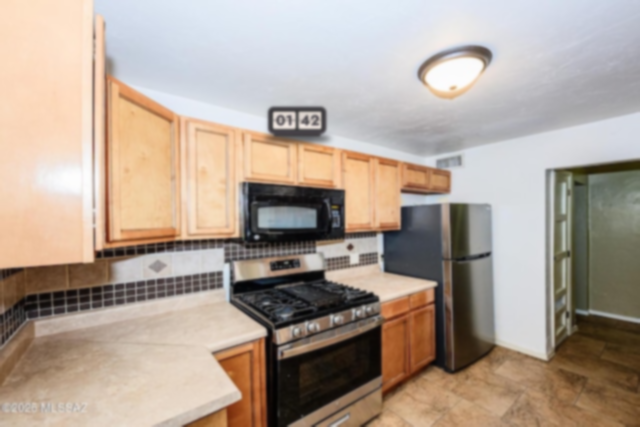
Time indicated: 1:42
